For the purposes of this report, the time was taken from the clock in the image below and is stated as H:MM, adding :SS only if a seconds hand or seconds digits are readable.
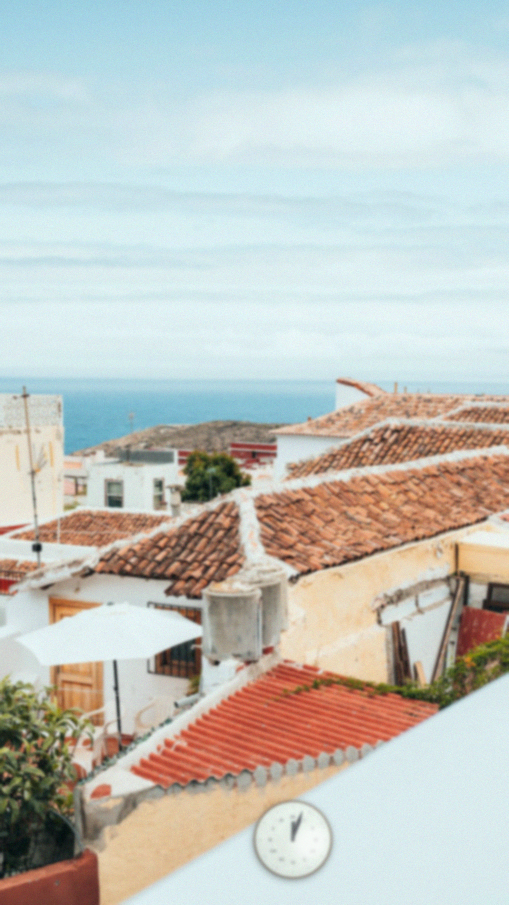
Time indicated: 12:03
